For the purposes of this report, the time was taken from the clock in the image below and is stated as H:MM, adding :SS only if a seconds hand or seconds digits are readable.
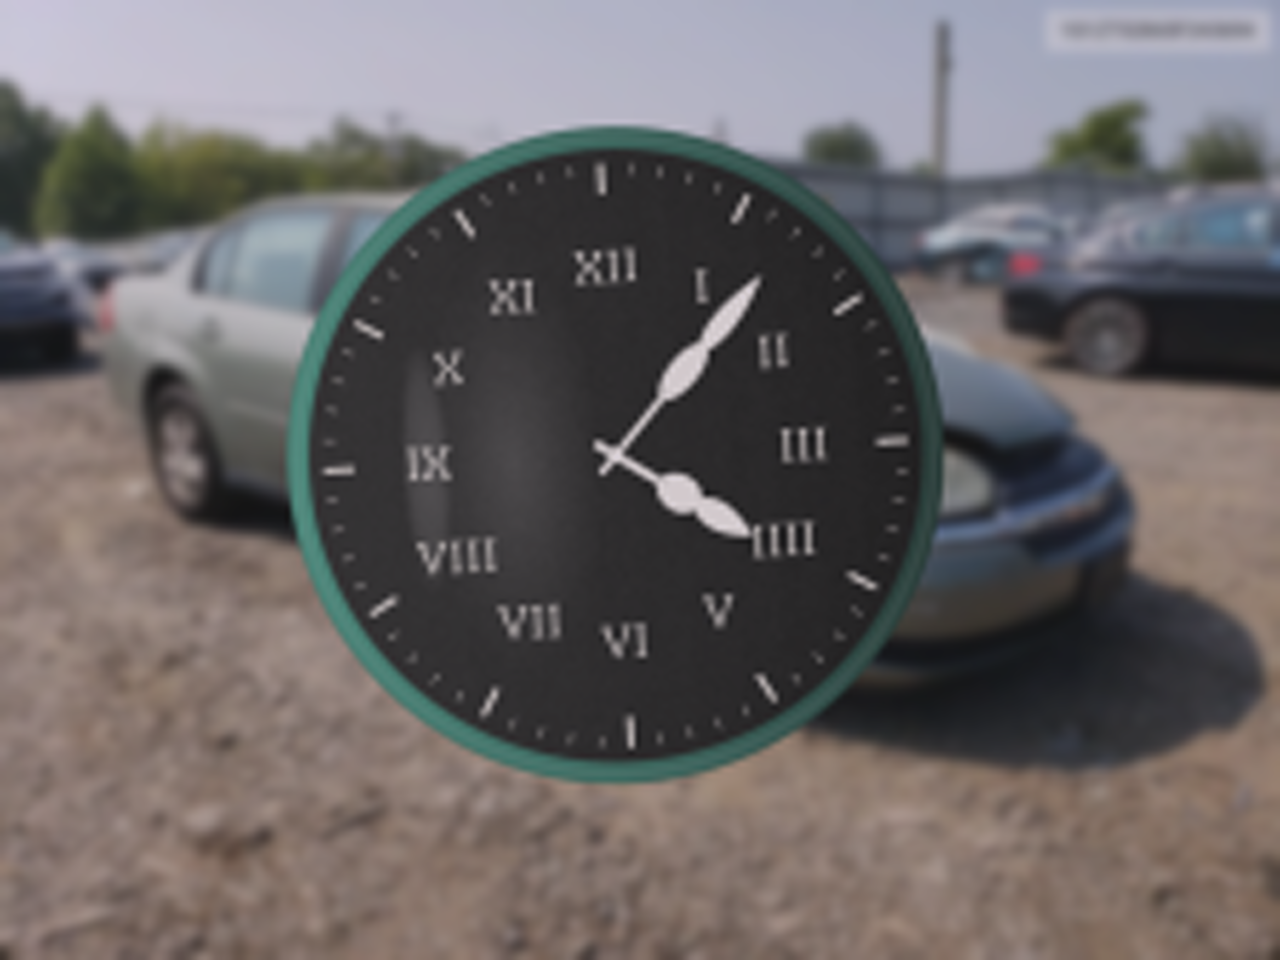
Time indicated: 4:07
